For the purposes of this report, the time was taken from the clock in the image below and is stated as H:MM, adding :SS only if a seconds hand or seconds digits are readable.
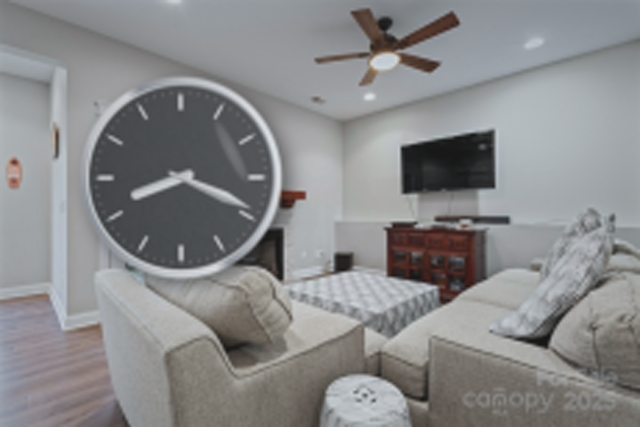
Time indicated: 8:19
